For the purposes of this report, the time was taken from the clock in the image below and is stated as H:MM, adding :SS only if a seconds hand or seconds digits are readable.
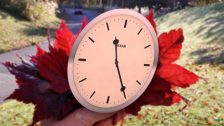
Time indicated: 11:25
